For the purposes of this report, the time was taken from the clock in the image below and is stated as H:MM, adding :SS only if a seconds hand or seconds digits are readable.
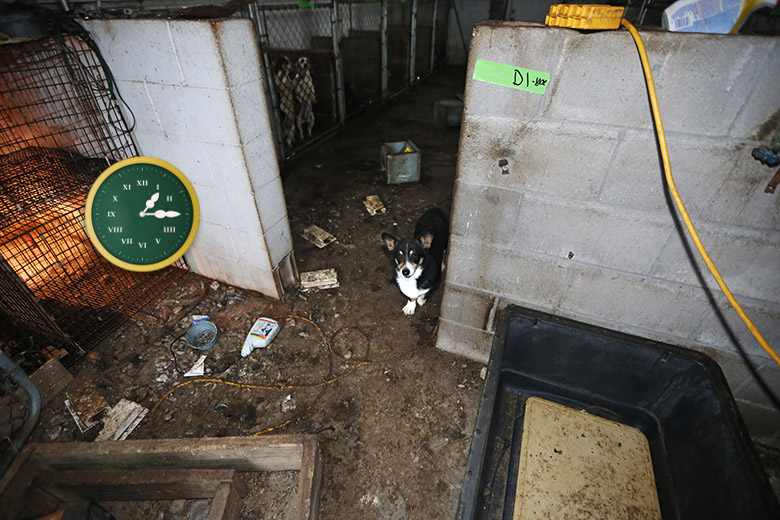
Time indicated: 1:15
